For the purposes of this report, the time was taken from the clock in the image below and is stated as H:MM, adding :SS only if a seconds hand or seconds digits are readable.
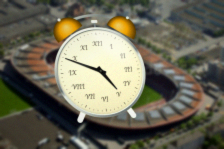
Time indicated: 4:49
